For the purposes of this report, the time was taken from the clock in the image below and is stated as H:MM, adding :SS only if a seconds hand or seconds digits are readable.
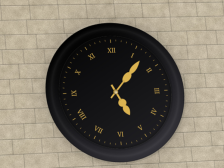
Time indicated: 5:07
